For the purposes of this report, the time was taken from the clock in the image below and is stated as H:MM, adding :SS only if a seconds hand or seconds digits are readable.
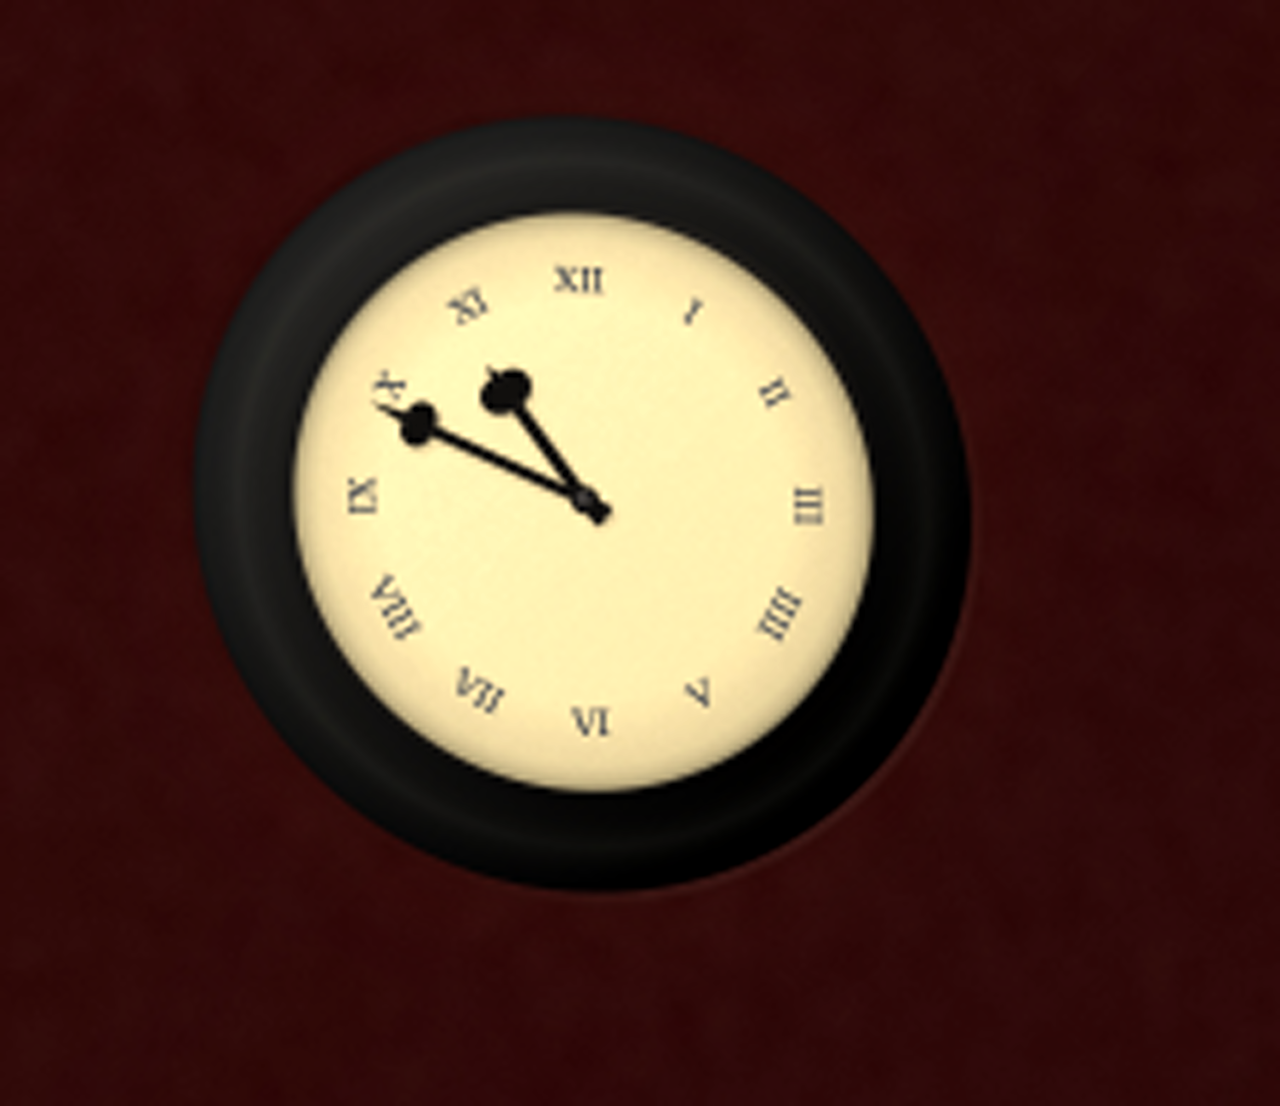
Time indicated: 10:49
